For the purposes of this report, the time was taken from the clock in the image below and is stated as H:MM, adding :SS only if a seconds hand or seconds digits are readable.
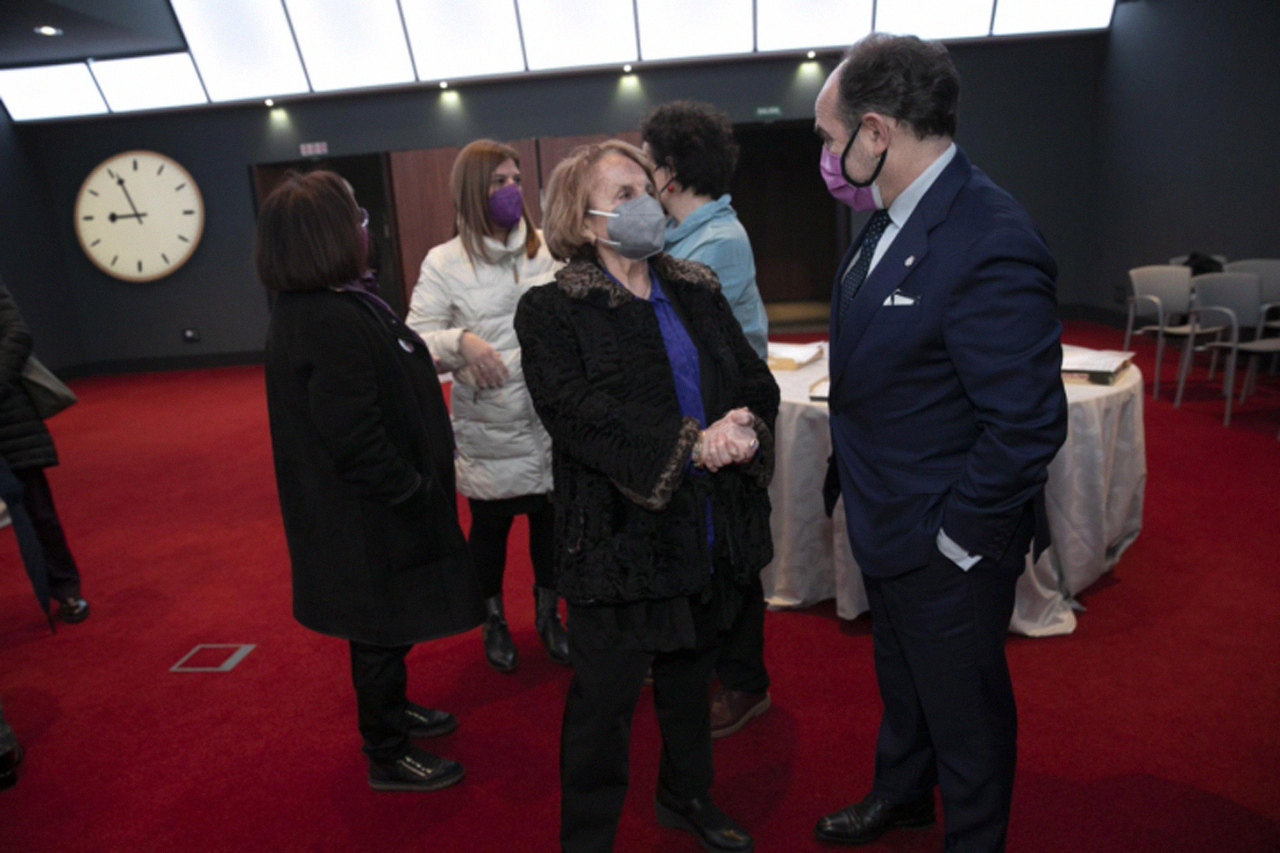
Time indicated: 8:56
